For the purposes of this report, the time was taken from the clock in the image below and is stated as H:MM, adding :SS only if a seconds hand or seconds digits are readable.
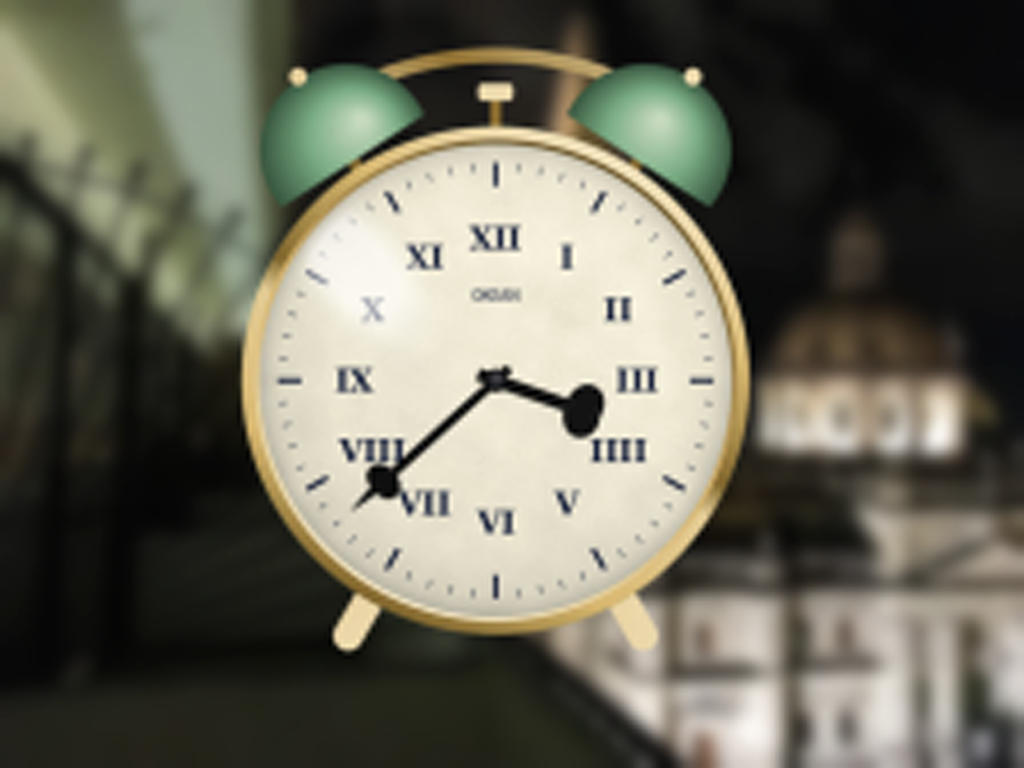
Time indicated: 3:38
